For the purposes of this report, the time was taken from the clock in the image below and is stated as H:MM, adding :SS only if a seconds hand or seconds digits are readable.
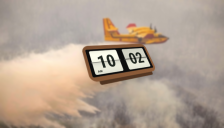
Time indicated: 10:02
